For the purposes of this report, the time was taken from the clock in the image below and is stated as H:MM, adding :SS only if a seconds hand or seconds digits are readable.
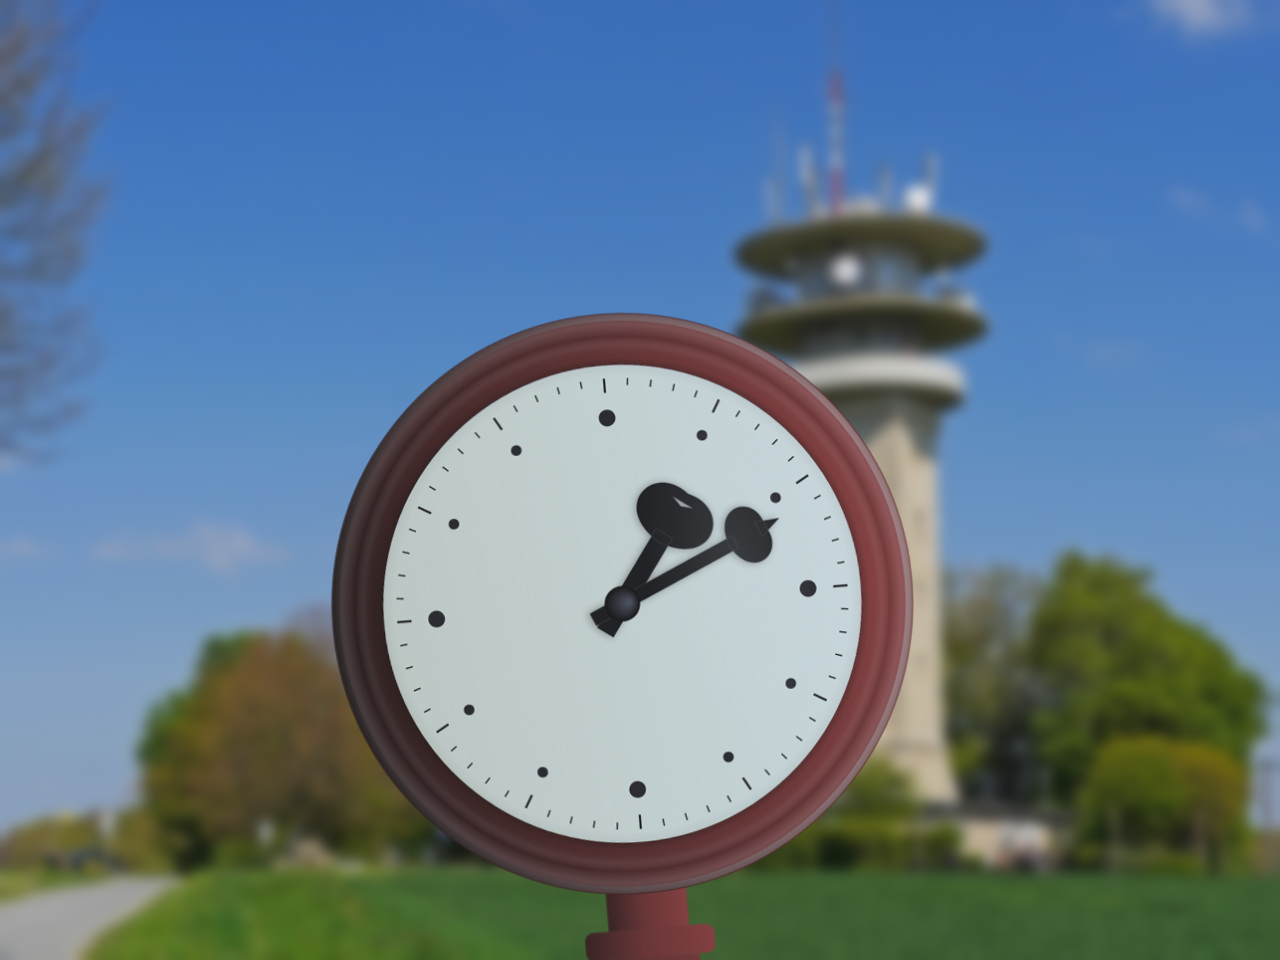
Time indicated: 1:11
